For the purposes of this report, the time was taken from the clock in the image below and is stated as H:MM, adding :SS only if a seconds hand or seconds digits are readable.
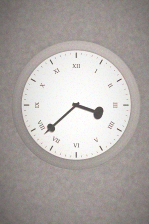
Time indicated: 3:38
